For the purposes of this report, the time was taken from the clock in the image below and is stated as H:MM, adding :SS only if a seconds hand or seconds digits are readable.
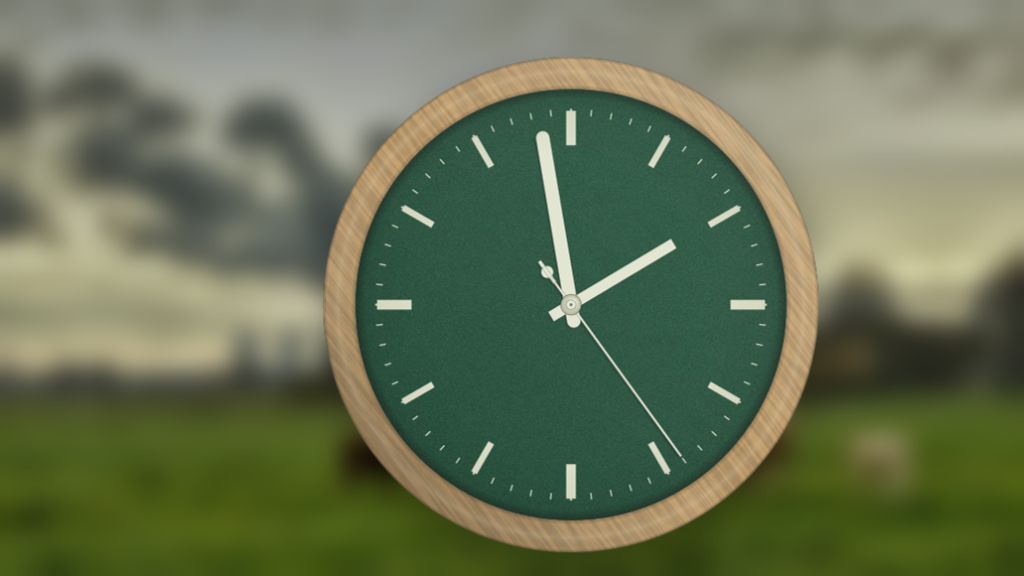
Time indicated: 1:58:24
